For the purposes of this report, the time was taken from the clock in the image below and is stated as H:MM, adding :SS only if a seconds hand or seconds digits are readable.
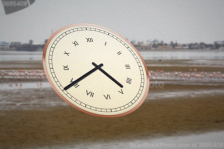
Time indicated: 4:40
